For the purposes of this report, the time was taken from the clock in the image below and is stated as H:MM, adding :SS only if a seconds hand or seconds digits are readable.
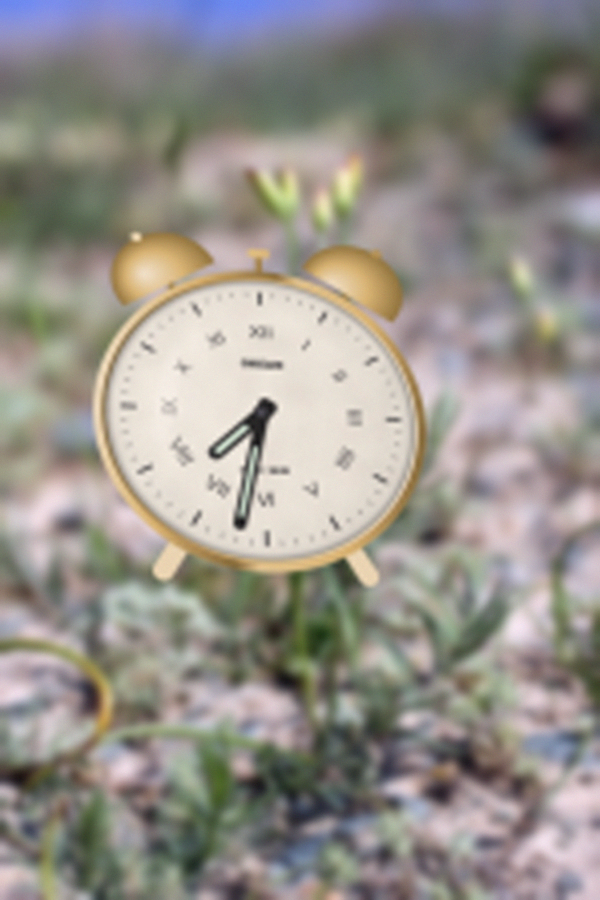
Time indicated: 7:32
